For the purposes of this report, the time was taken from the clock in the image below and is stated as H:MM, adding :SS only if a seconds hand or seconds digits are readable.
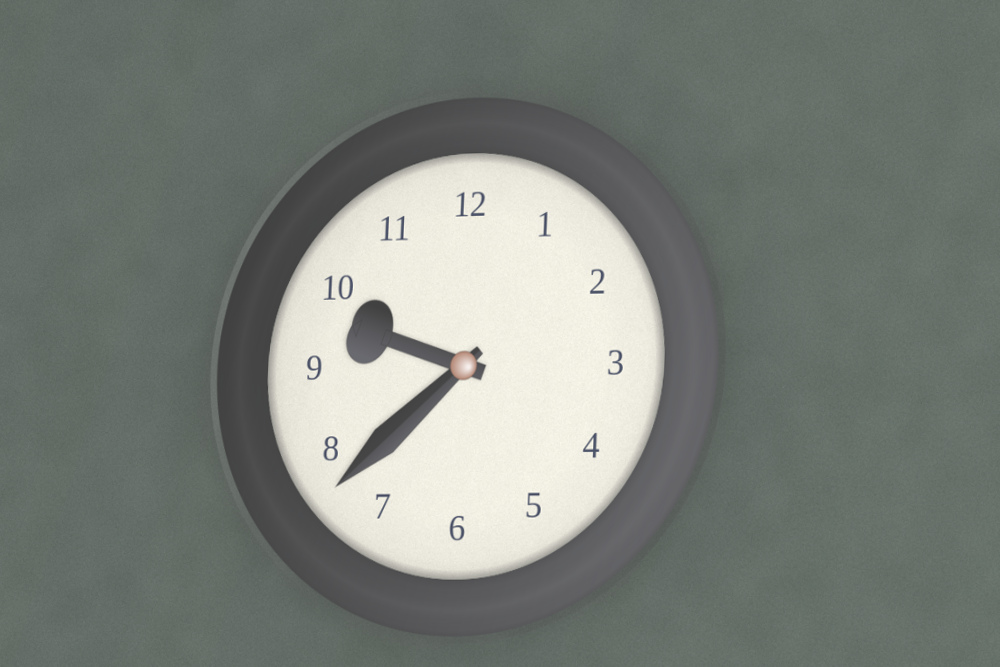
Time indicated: 9:38
